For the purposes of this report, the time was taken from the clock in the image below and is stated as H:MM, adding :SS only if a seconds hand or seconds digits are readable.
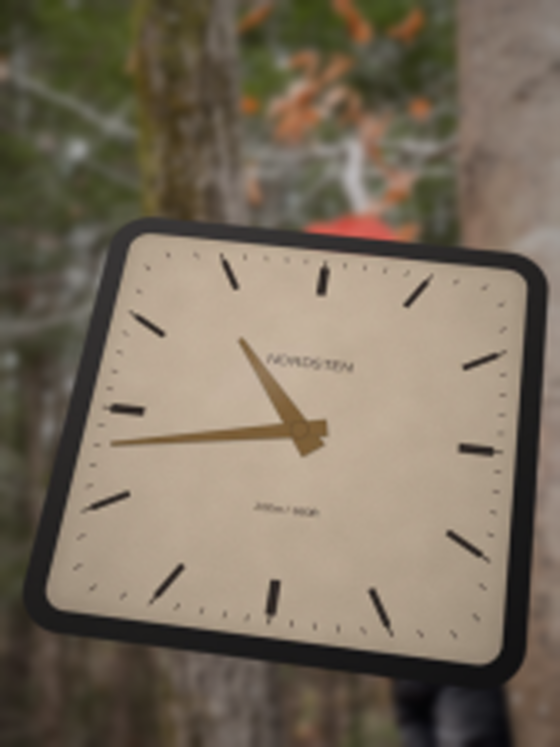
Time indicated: 10:43
